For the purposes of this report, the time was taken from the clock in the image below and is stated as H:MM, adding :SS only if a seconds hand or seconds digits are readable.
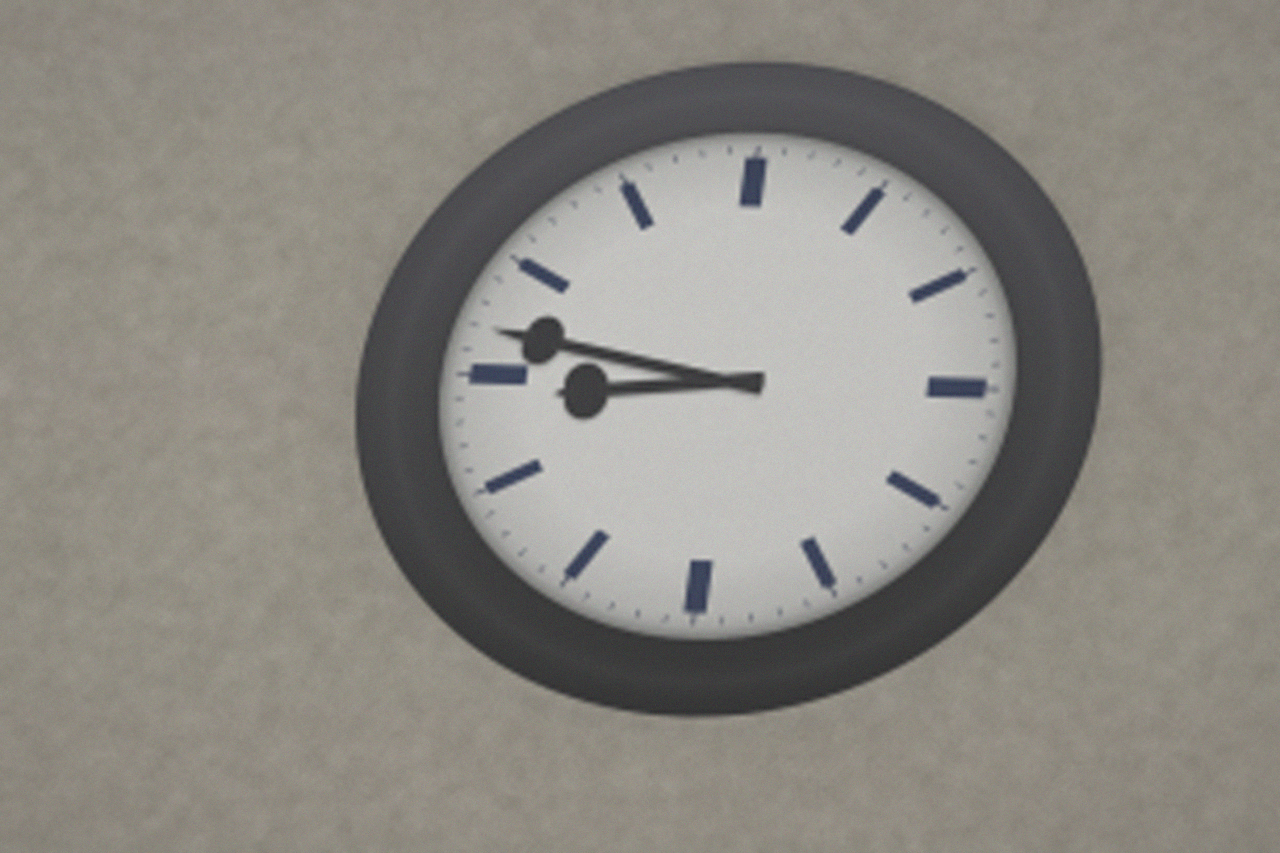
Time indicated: 8:47
